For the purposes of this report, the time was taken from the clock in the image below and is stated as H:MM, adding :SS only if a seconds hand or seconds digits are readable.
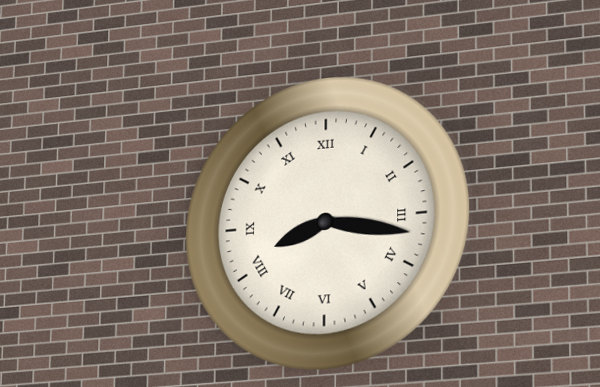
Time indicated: 8:17
